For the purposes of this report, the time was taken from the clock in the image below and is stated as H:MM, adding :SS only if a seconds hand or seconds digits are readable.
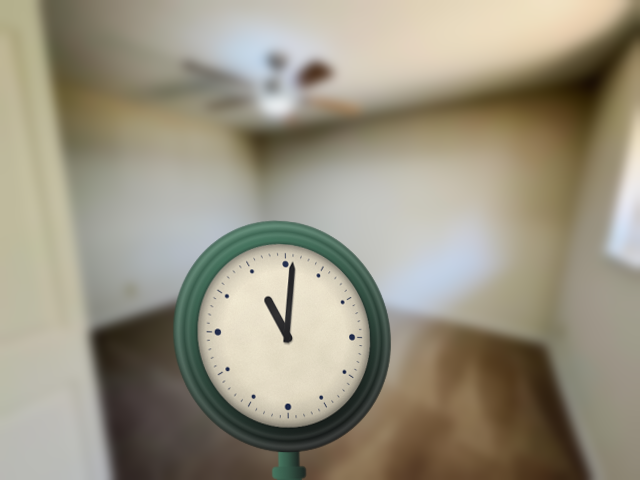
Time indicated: 11:01
